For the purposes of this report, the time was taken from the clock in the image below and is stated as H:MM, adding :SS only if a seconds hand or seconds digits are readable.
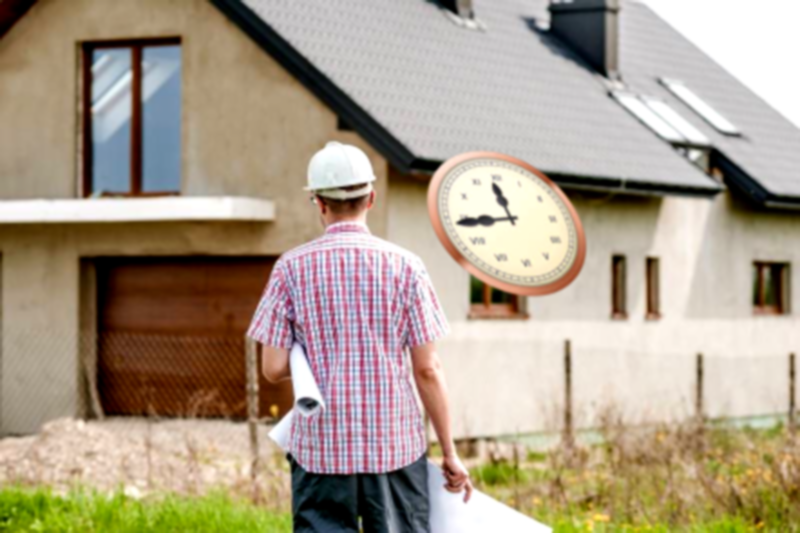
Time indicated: 11:44
